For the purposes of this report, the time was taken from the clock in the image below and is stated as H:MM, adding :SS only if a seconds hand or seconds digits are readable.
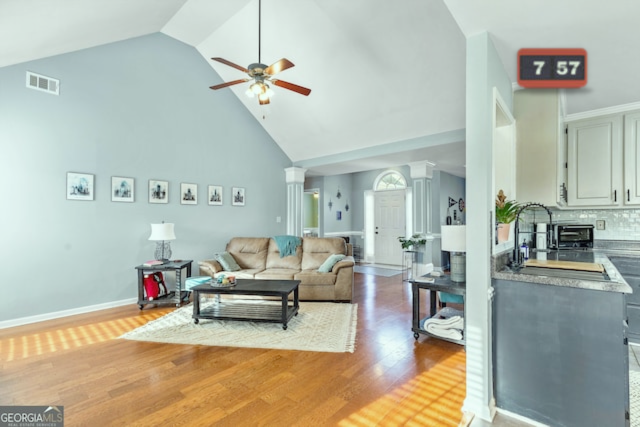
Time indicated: 7:57
